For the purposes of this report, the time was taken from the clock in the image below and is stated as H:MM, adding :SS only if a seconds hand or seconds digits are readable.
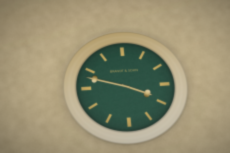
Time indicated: 3:48
